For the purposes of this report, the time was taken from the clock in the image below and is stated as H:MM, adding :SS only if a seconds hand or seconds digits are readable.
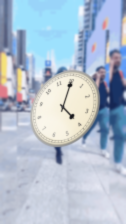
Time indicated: 4:00
